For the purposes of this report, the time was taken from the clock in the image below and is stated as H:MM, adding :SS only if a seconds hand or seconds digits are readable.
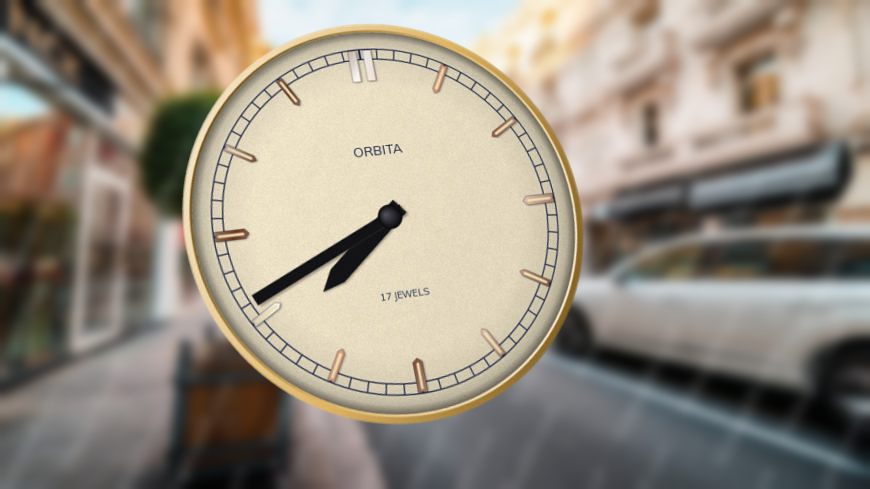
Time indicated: 7:41
